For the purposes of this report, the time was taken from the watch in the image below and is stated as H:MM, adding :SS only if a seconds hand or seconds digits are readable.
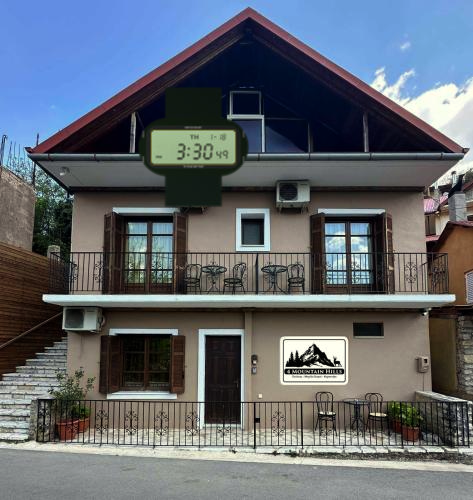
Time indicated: 3:30:49
